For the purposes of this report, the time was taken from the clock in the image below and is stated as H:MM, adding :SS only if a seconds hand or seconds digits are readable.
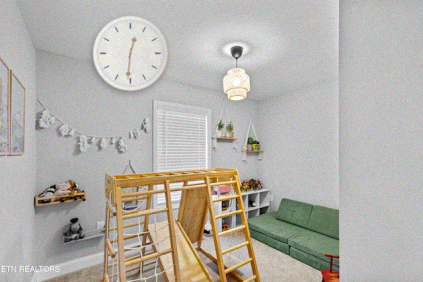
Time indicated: 12:31
